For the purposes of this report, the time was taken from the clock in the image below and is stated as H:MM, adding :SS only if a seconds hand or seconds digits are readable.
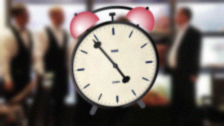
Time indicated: 4:54
